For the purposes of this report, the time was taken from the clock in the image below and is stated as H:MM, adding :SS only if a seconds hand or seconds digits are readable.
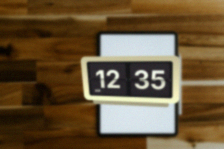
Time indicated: 12:35
